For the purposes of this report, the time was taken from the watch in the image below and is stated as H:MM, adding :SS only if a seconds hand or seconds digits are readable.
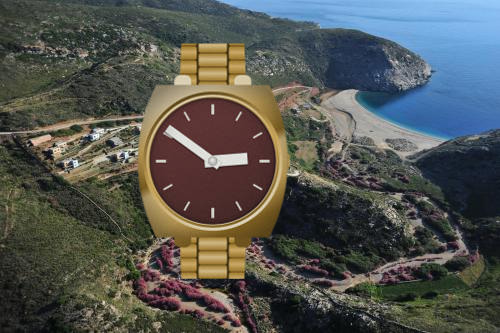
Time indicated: 2:51
